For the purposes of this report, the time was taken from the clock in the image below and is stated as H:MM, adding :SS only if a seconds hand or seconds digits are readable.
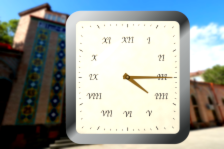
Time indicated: 4:15
